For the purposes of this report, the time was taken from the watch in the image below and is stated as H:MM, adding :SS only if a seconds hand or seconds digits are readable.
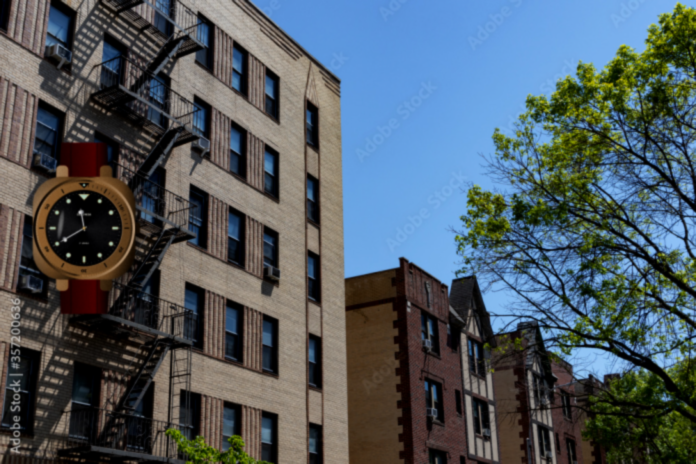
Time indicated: 11:40
